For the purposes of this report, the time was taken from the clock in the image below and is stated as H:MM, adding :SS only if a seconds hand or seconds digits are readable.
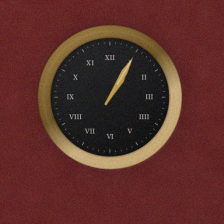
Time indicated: 1:05
